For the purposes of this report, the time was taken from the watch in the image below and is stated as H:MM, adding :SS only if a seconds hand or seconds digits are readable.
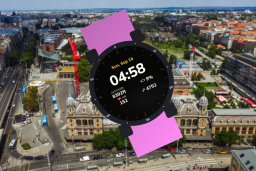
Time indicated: 4:58
